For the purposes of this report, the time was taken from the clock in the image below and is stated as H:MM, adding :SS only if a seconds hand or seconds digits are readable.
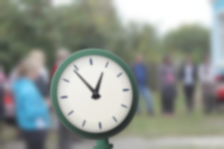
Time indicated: 12:54
